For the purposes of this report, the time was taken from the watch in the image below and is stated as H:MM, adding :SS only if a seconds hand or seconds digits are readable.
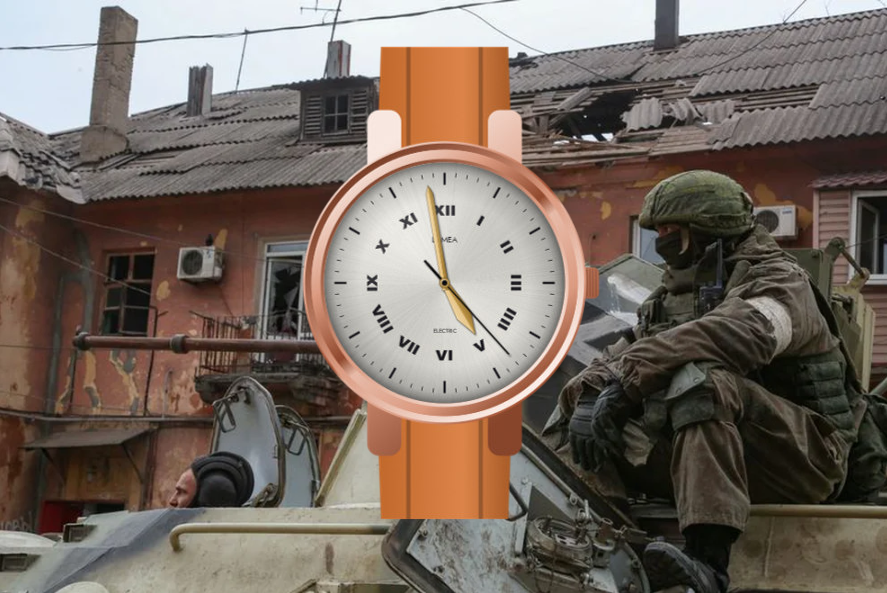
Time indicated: 4:58:23
